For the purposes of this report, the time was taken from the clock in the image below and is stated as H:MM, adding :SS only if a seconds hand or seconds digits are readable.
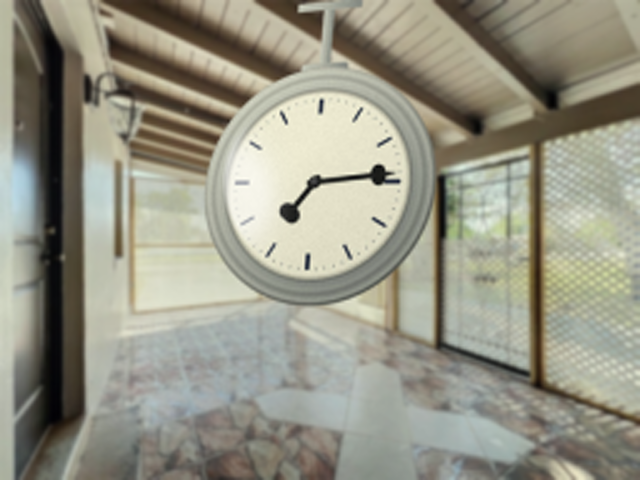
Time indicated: 7:14
